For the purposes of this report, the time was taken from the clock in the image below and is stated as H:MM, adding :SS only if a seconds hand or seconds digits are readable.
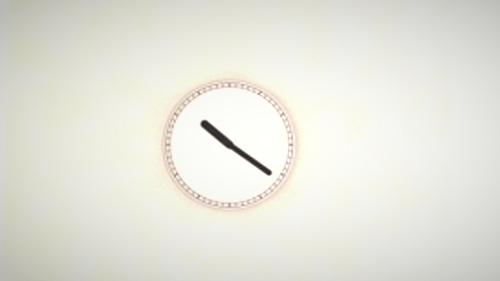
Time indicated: 10:21
